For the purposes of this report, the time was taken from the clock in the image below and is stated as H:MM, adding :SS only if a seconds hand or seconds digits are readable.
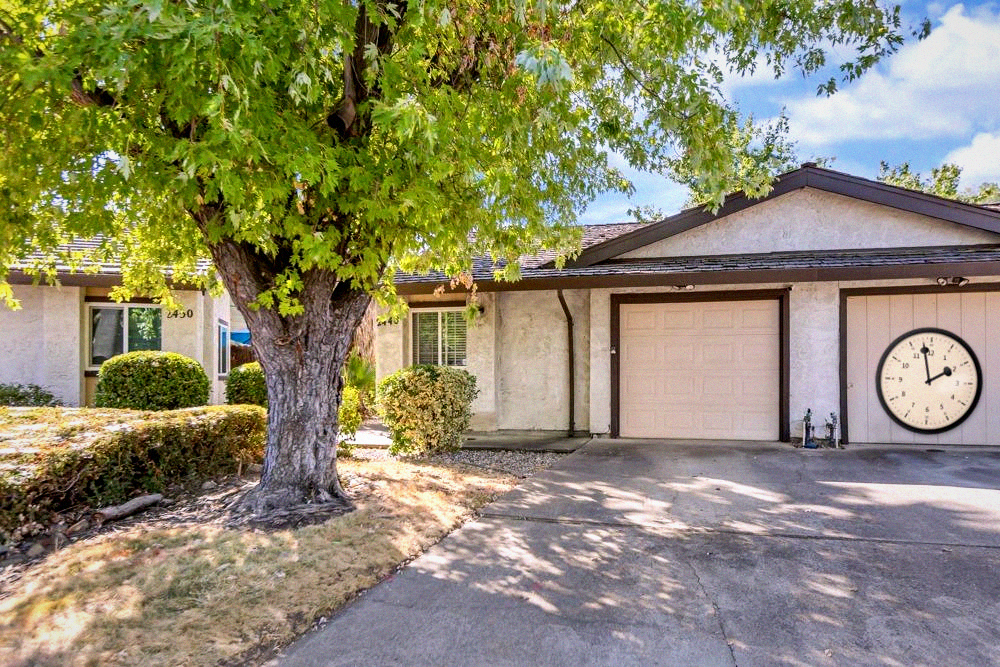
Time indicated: 1:58
